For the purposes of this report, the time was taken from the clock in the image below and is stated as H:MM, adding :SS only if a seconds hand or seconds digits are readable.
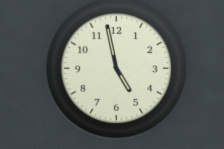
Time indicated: 4:58
